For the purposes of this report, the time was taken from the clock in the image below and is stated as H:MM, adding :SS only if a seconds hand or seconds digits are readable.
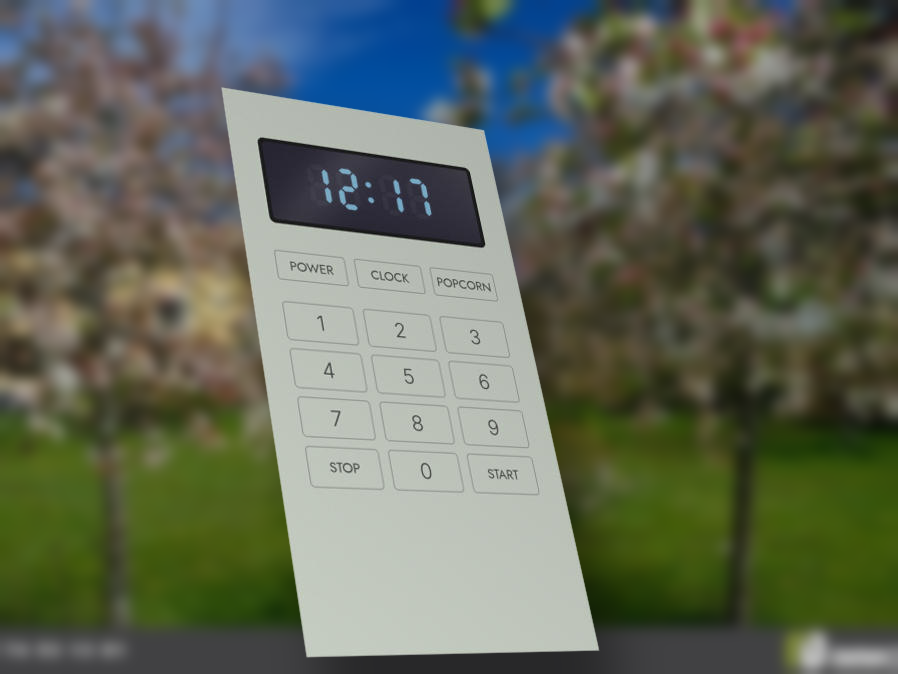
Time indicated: 12:17
